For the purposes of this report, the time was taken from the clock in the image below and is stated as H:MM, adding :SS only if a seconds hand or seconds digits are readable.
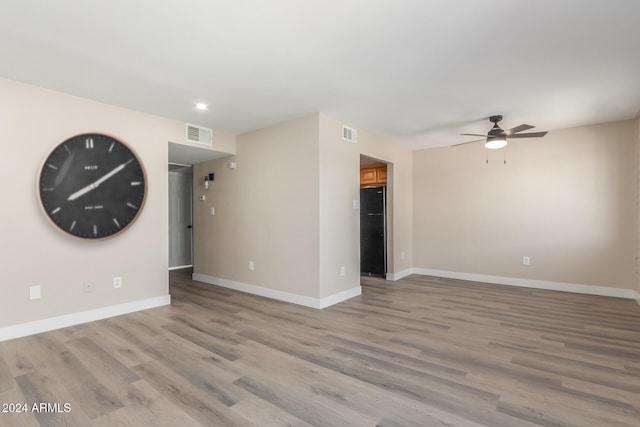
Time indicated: 8:10
